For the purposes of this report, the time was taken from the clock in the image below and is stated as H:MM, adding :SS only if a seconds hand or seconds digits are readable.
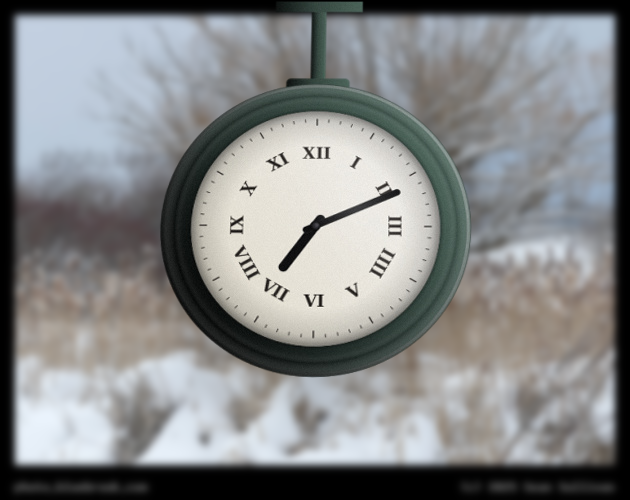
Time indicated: 7:11
